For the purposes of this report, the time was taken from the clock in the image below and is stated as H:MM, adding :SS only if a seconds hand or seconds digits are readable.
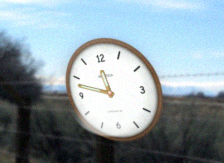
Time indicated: 11:48
